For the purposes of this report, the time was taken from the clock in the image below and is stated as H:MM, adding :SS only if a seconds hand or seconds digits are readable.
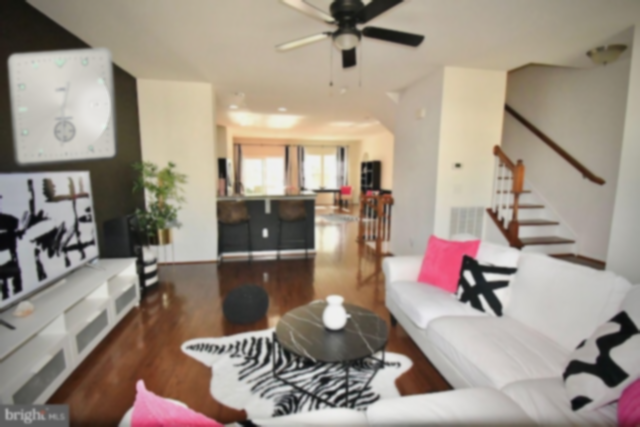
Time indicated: 12:31
